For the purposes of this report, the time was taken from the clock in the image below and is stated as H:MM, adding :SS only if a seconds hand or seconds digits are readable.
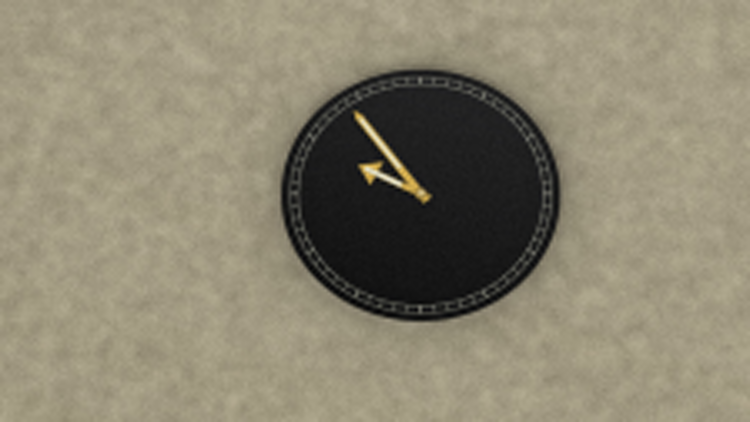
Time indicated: 9:54
